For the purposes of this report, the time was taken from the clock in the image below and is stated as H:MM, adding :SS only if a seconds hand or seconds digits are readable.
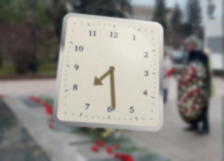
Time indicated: 7:29
